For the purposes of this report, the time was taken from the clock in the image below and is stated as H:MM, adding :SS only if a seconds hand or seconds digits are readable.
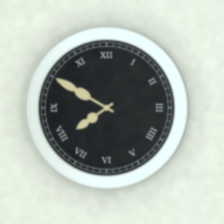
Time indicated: 7:50
